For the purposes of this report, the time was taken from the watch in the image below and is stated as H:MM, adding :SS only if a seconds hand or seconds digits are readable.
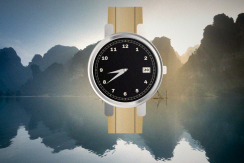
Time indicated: 8:39
